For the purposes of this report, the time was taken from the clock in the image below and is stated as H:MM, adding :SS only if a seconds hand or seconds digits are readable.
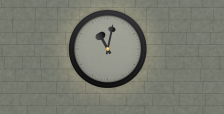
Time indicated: 11:02
